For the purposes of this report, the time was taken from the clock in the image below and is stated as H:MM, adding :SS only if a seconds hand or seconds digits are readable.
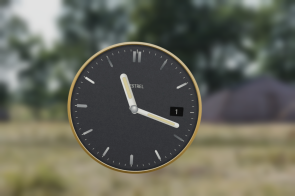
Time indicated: 11:18
